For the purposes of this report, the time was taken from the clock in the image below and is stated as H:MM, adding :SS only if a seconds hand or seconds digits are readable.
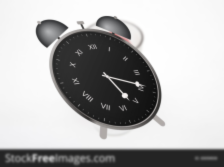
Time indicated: 5:19
